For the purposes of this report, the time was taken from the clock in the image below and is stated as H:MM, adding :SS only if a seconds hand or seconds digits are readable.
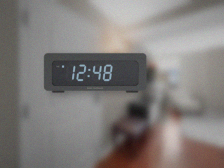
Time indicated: 12:48
